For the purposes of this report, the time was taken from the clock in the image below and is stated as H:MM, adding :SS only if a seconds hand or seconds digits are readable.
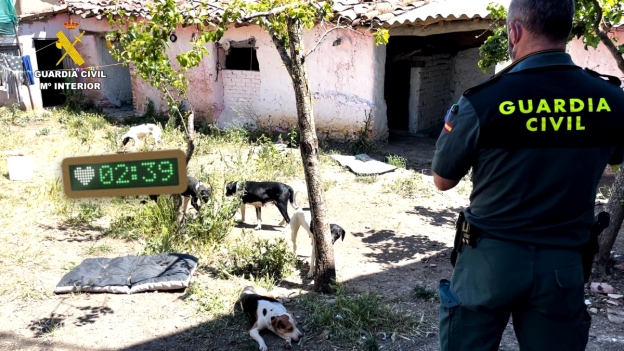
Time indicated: 2:39
